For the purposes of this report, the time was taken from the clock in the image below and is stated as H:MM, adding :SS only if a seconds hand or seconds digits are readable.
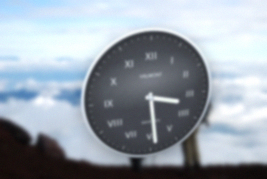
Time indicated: 3:29
